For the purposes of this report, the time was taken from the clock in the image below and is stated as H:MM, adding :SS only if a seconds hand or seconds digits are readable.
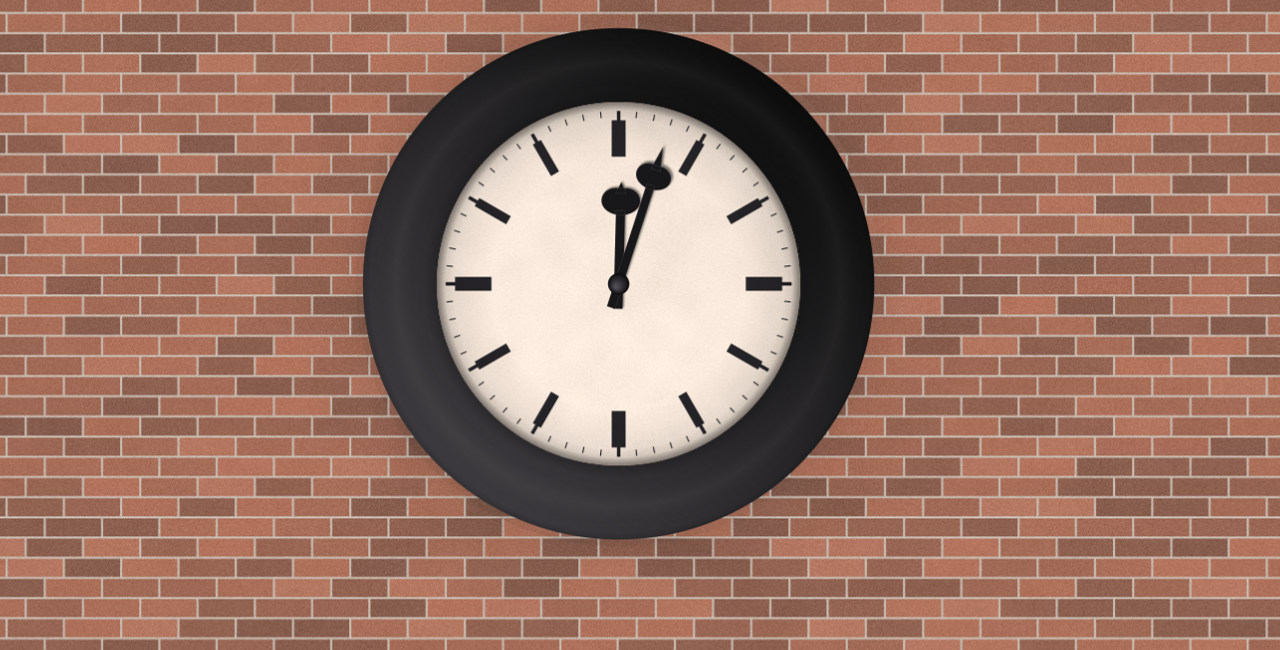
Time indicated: 12:03
